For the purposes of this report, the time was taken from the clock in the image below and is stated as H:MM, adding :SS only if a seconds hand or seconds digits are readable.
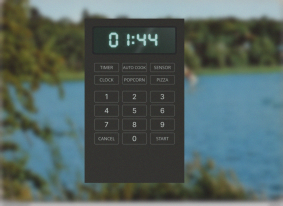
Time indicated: 1:44
